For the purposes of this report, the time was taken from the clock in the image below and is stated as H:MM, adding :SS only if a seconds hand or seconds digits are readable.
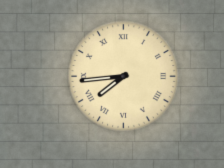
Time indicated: 7:44
